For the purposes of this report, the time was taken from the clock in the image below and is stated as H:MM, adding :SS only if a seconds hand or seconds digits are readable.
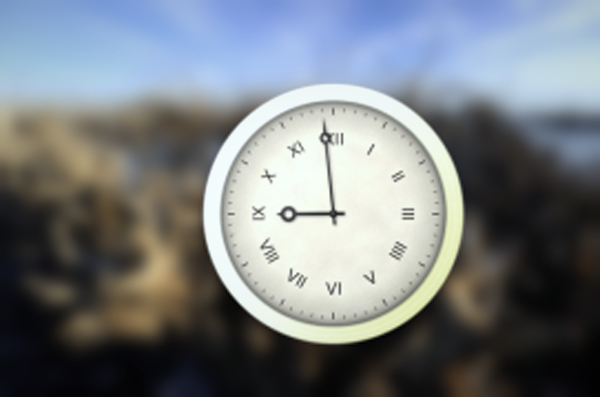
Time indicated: 8:59
